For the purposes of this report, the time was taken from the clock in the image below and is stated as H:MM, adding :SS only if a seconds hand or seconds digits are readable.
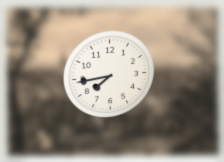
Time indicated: 7:44
